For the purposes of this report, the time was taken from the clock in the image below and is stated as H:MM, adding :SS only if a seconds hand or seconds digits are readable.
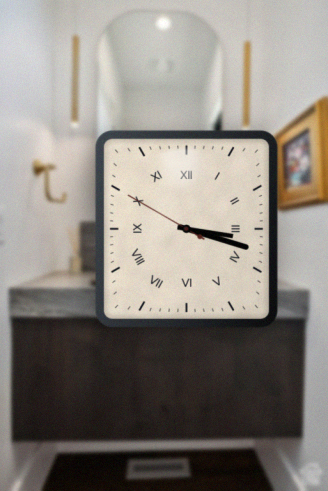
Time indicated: 3:17:50
